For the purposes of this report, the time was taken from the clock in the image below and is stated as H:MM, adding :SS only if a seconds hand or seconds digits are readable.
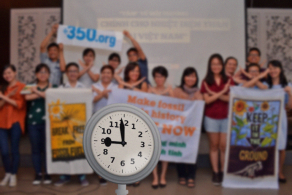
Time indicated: 8:59
